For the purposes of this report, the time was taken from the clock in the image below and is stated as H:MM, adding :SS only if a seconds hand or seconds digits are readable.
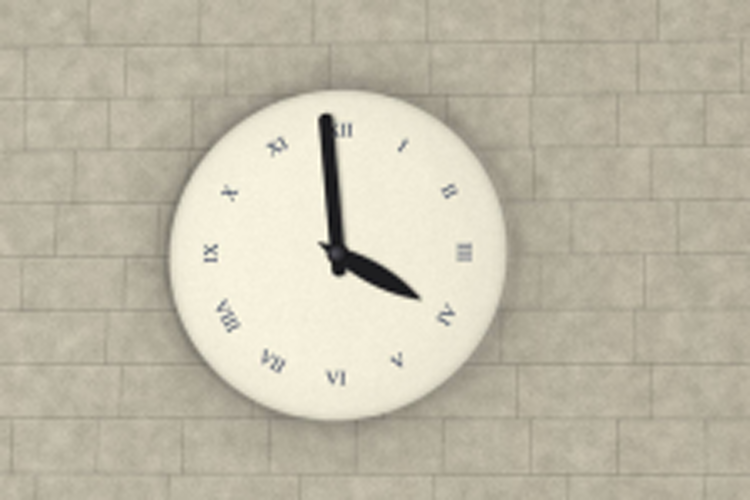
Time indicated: 3:59
